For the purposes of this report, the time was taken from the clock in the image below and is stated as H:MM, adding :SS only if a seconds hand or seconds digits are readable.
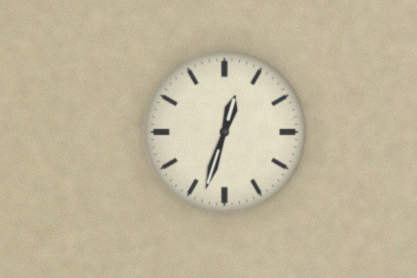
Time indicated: 12:33
